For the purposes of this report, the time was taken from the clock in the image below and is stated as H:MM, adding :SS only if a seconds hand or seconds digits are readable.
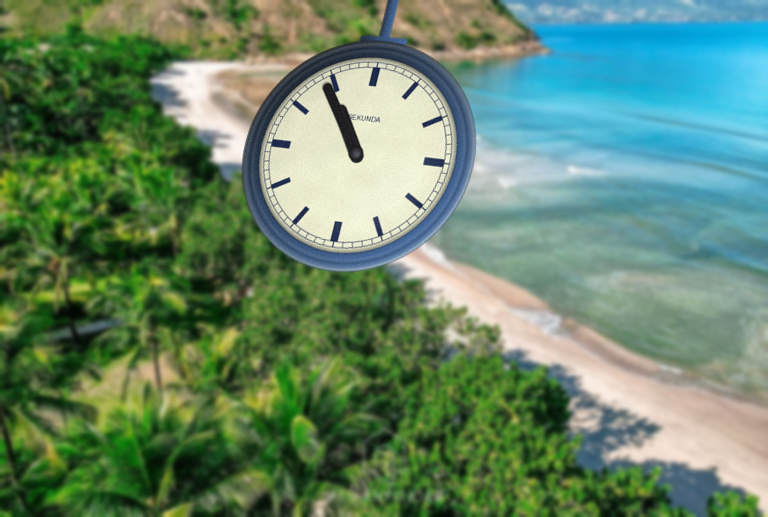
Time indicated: 10:54
